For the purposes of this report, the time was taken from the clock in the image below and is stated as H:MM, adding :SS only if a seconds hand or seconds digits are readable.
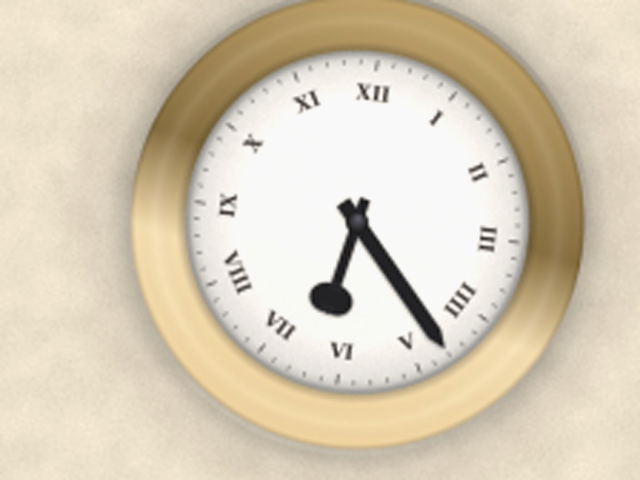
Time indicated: 6:23
